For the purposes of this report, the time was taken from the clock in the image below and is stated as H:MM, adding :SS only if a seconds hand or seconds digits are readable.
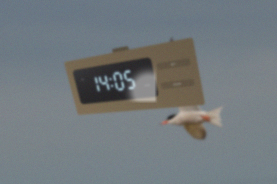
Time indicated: 14:05
